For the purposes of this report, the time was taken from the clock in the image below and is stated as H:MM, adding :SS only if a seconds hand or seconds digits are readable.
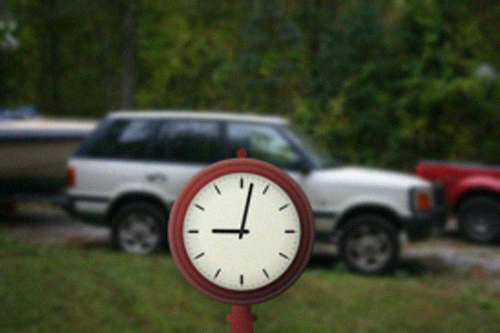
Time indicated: 9:02
